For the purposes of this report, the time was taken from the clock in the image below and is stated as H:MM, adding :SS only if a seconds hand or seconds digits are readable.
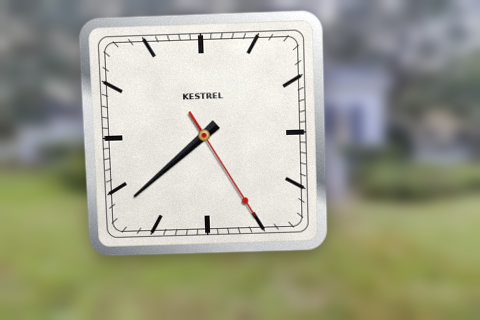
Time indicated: 7:38:25
